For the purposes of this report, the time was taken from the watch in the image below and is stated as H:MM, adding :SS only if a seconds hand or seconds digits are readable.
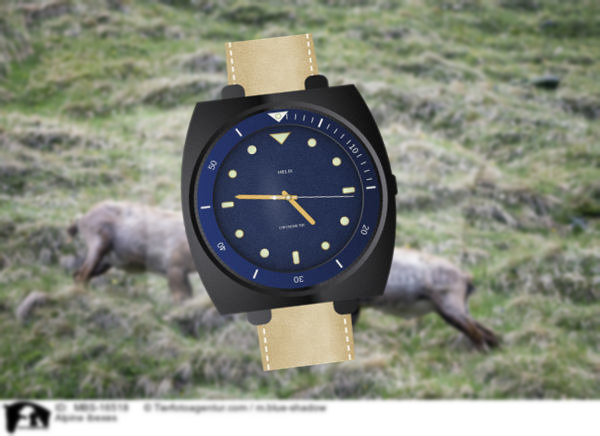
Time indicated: 4:46:16
